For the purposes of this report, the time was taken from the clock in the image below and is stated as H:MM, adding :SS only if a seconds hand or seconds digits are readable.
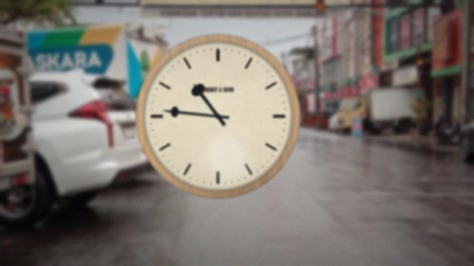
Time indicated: 10:46
